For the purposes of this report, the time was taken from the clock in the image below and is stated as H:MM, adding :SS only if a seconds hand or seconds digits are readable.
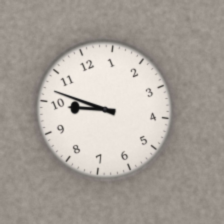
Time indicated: 9:52
